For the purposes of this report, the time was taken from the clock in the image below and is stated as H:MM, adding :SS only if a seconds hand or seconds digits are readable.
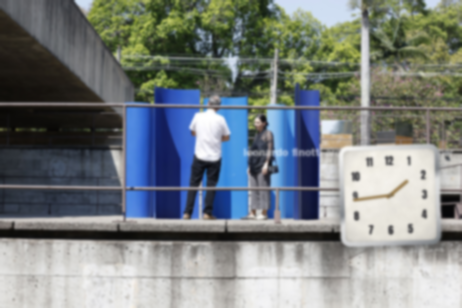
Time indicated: 1:44
